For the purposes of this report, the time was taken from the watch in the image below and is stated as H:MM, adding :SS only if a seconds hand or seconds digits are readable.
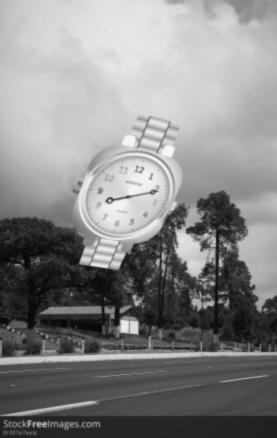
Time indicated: 8:11
